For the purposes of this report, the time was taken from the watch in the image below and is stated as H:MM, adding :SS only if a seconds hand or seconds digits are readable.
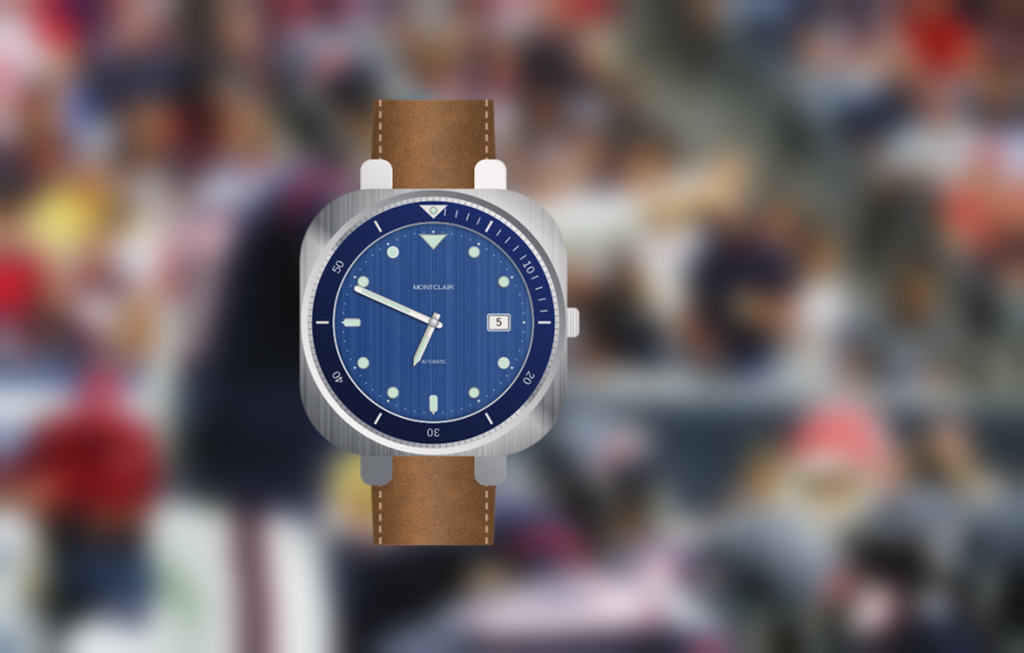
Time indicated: 6:49
